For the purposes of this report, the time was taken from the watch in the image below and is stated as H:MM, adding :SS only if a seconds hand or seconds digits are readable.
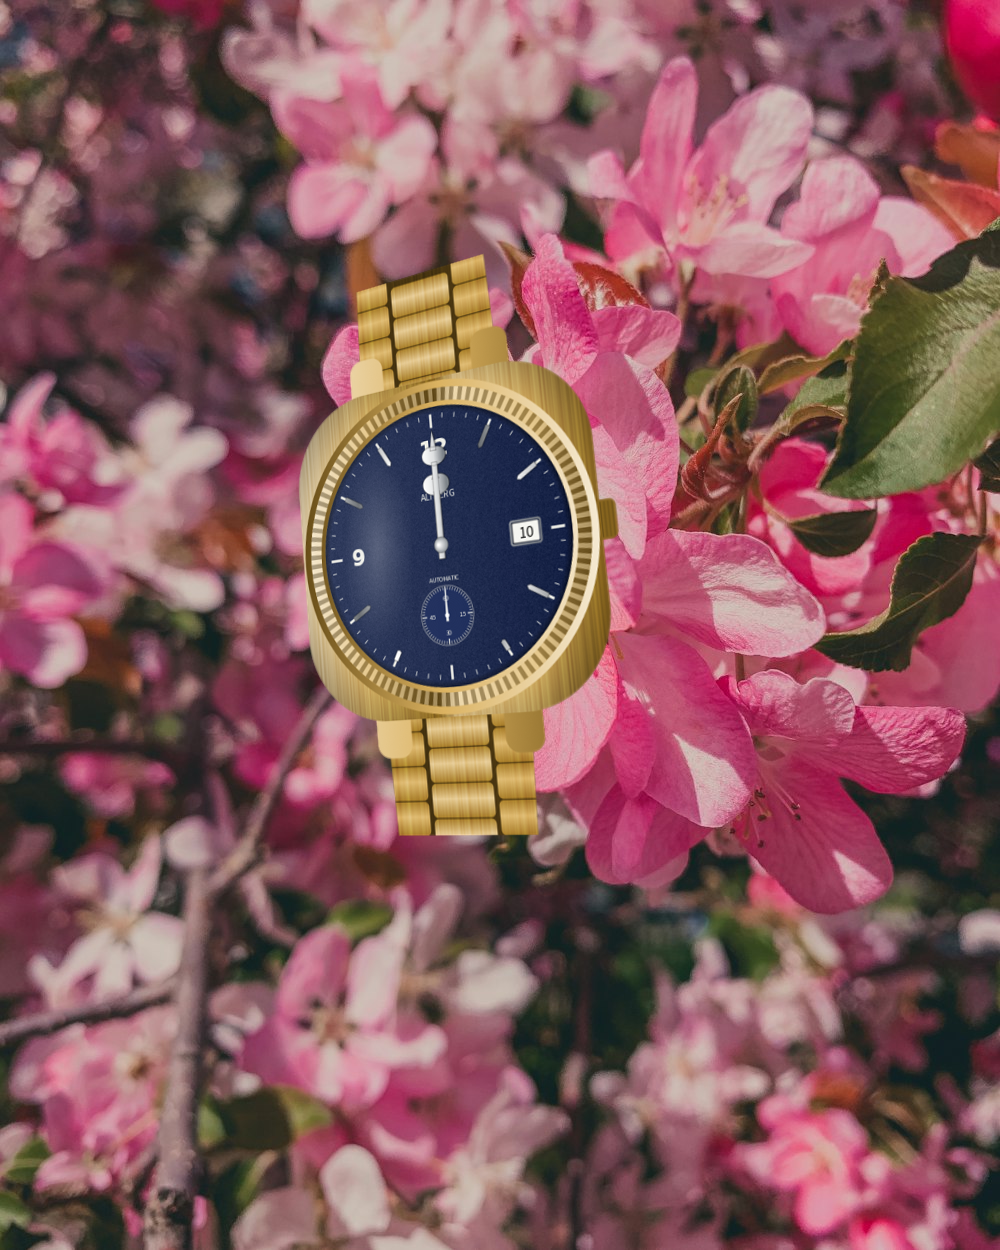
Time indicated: 12:00
